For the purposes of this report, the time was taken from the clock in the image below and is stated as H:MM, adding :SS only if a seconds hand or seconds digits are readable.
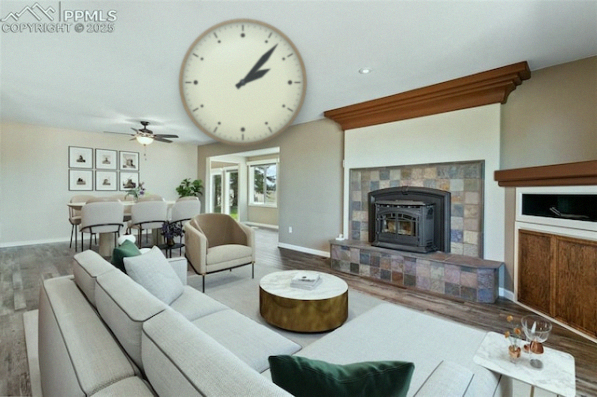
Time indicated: 2:07
